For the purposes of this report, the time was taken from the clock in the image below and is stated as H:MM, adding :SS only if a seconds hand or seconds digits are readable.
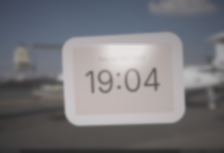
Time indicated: 19:04
